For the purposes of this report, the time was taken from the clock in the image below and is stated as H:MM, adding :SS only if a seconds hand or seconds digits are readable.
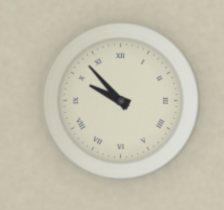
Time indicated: 9:53
